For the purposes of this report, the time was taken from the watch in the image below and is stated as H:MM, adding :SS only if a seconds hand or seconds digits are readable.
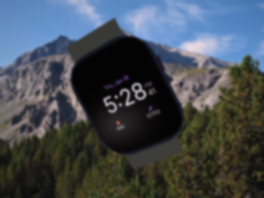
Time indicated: 5:28
